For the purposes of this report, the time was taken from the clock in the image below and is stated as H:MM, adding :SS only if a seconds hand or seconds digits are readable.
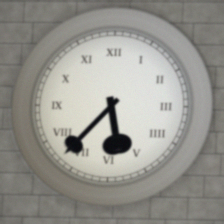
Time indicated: 5:37
